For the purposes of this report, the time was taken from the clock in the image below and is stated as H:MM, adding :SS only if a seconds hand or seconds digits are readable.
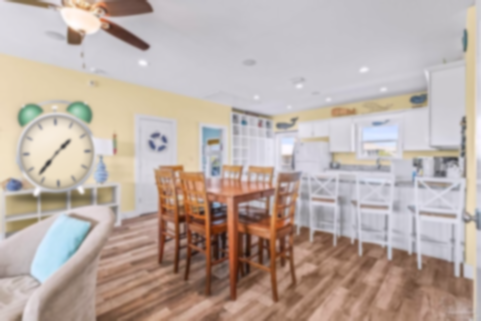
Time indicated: 1:37
